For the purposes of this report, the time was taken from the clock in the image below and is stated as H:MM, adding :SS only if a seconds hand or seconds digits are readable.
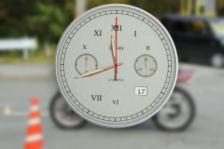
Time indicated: 11:42
